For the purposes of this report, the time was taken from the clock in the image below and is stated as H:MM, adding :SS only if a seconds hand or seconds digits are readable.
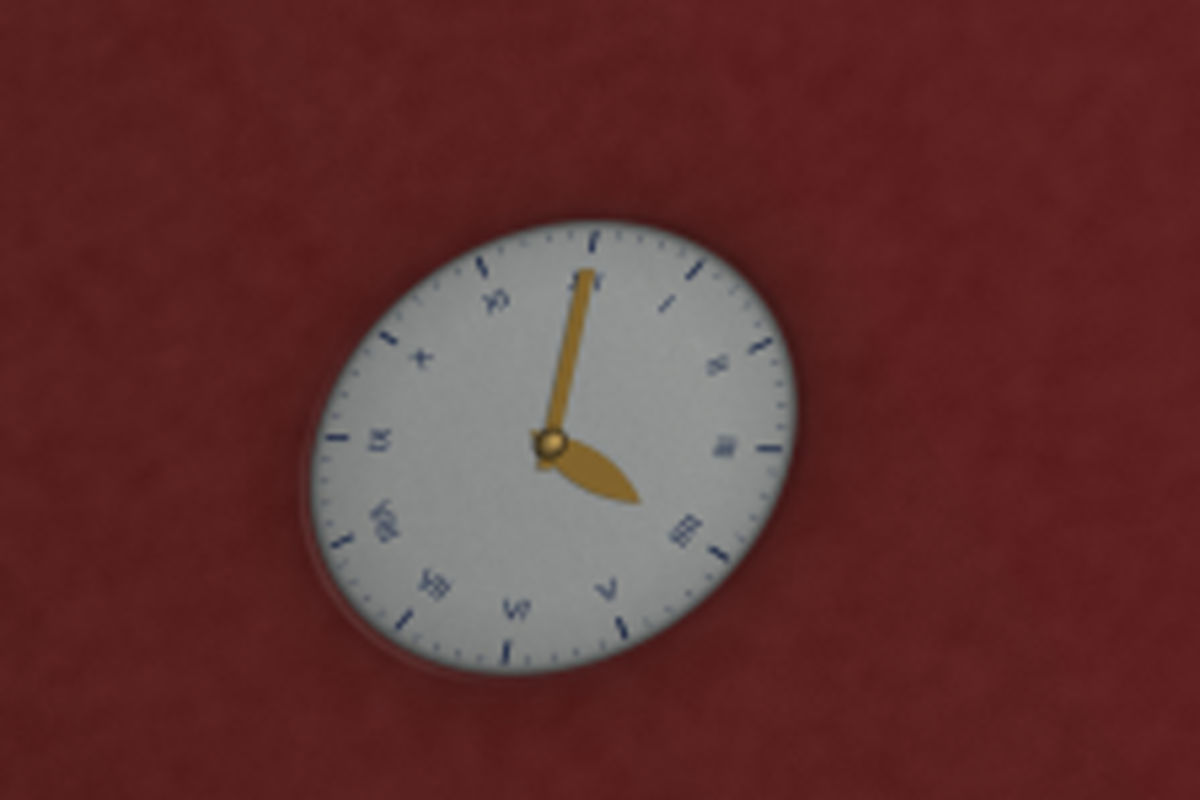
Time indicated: 4:00
